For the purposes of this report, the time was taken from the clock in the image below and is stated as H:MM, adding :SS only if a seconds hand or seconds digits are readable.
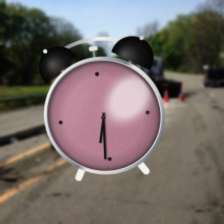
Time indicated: 6:31
